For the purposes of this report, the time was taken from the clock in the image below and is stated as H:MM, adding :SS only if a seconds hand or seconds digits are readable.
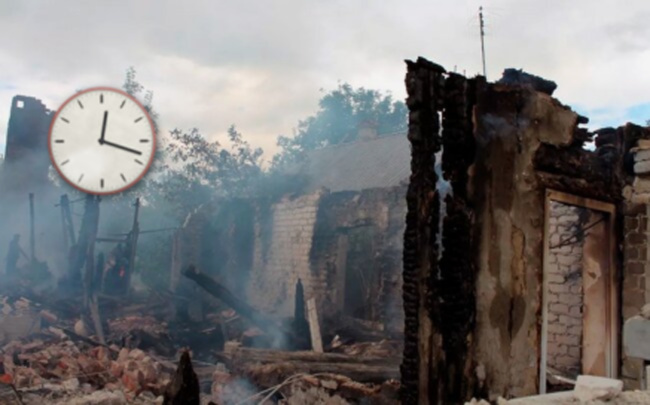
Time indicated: 12:18
